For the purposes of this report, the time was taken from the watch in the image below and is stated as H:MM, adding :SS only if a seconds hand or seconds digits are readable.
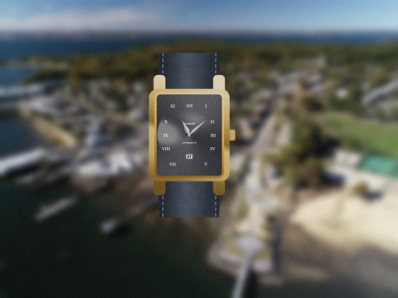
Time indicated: 11:08
